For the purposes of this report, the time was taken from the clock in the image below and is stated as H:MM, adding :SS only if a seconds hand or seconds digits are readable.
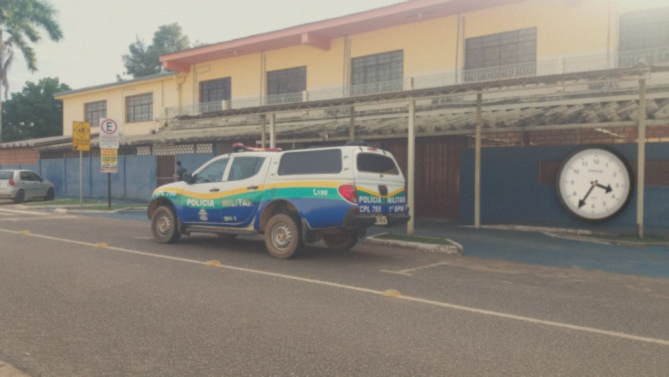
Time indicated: 3:35
